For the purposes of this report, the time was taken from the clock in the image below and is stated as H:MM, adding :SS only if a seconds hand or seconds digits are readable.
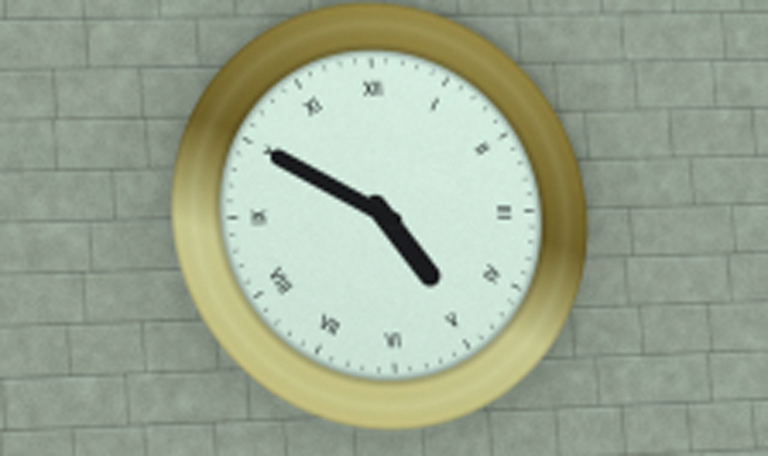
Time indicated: 4:50
